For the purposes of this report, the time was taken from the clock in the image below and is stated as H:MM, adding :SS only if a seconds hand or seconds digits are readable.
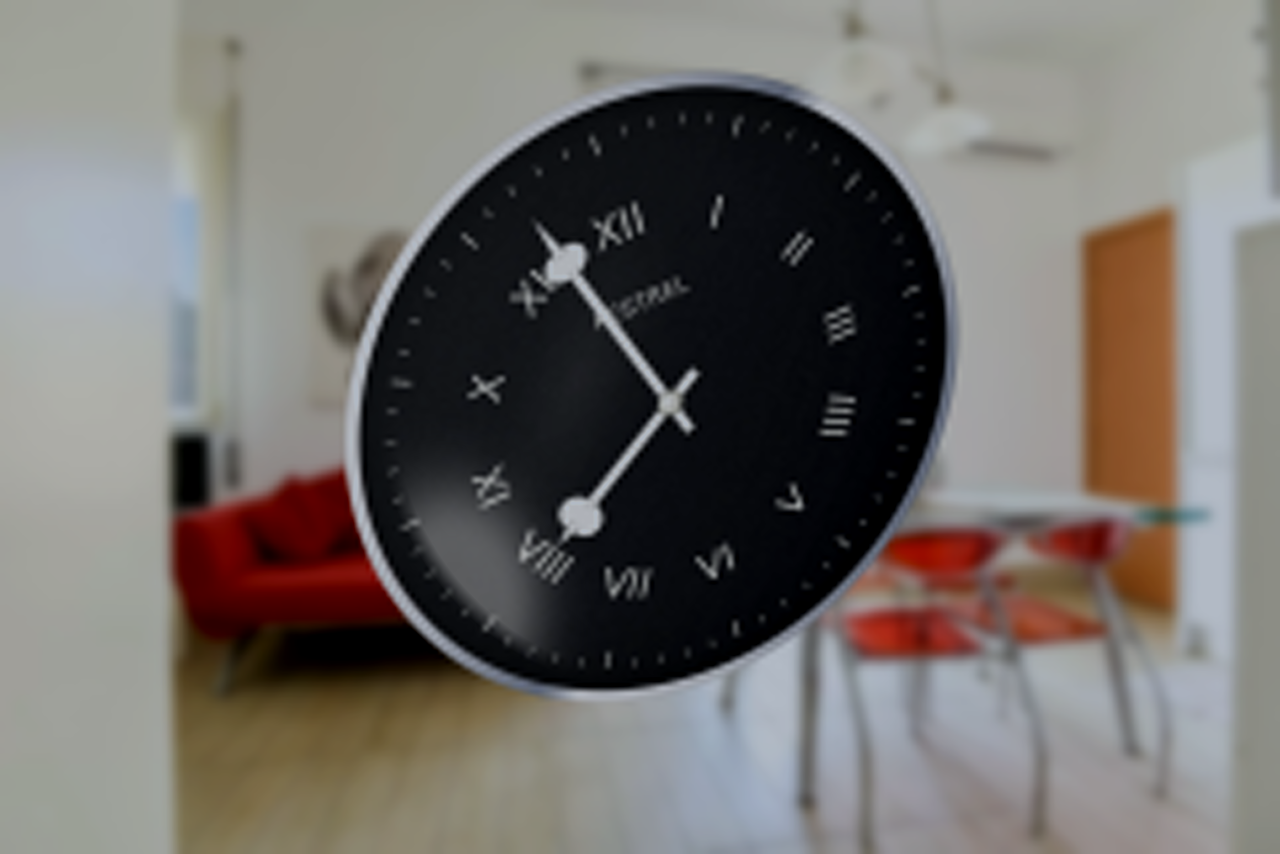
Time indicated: 7:57
